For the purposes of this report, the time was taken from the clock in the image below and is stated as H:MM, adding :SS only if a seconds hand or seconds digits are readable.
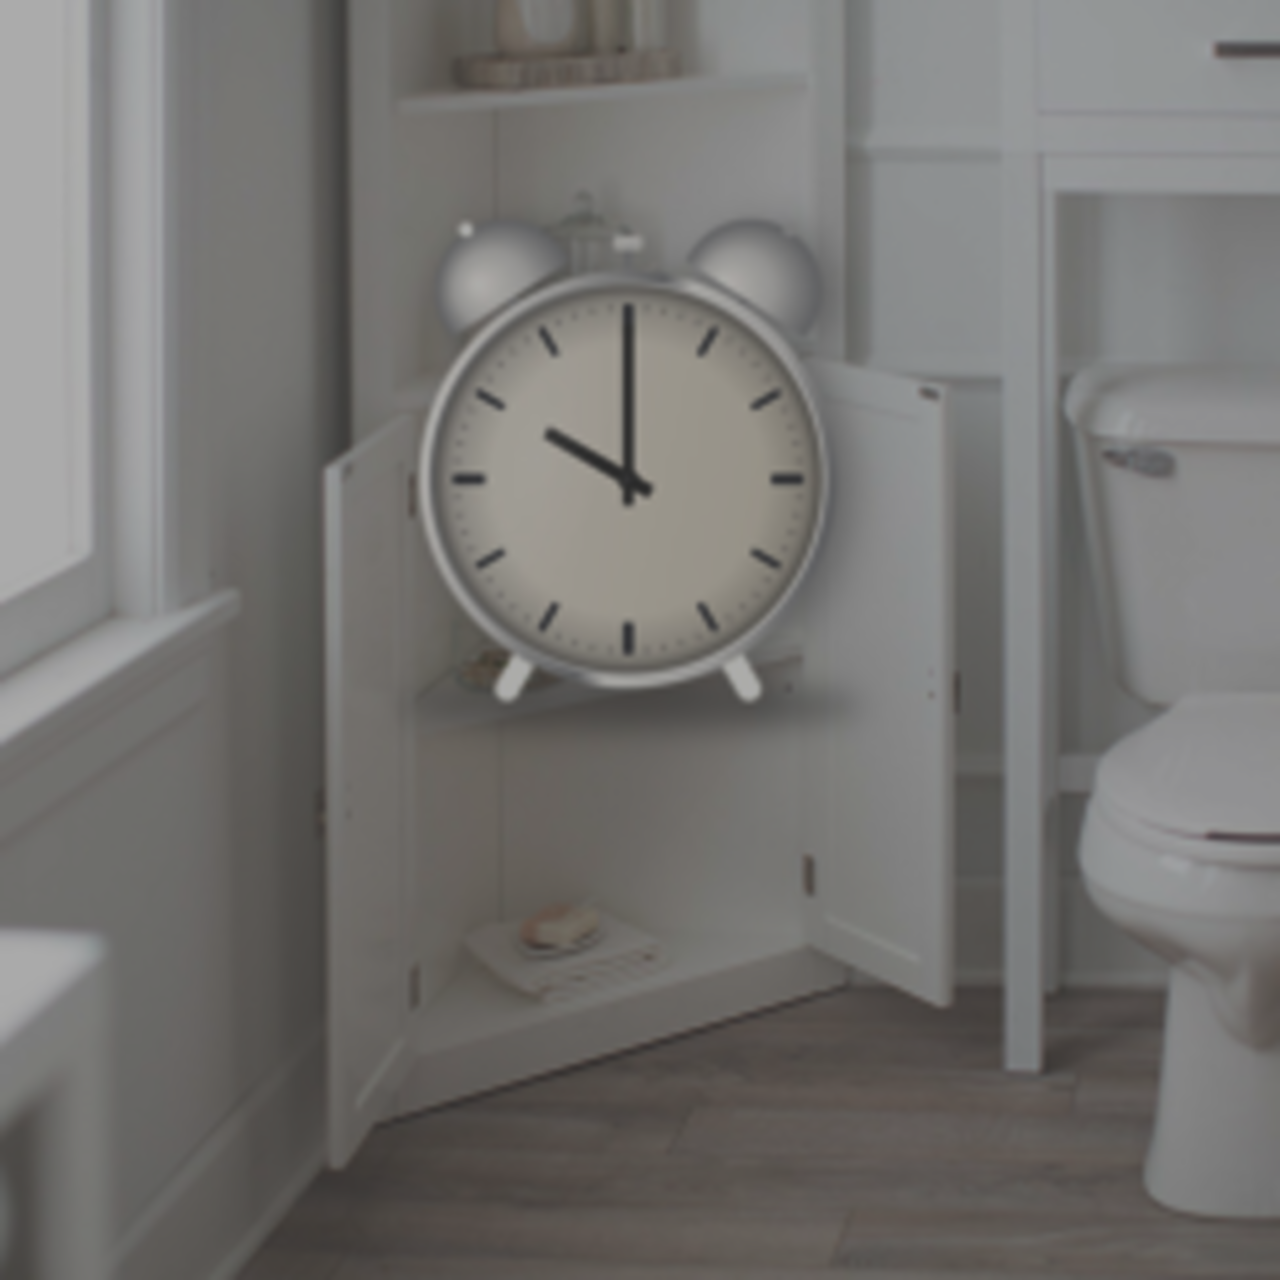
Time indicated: 10:00
